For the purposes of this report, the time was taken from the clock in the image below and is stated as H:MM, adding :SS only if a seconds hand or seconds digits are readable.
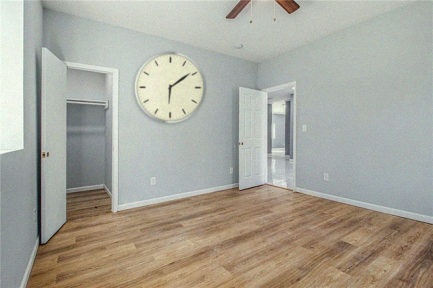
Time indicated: 6:09
